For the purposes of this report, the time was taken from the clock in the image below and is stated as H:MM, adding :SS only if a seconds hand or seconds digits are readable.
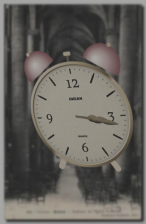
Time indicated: 3:17
